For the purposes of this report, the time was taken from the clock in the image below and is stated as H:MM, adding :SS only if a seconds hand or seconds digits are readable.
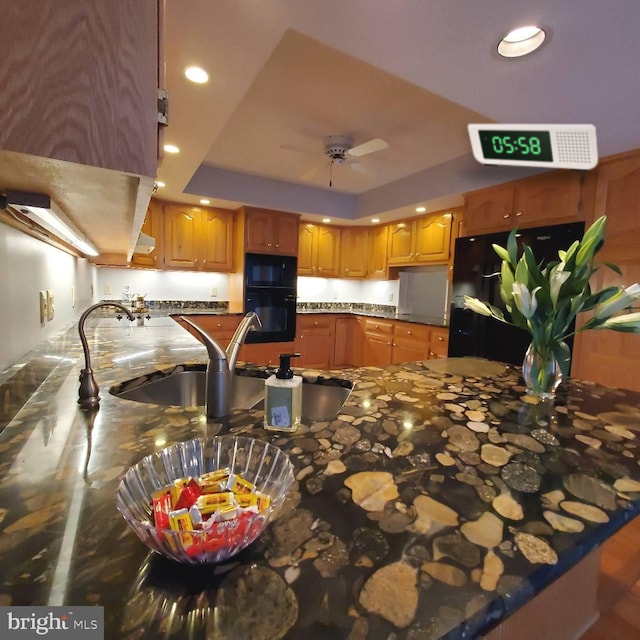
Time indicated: 5:58
